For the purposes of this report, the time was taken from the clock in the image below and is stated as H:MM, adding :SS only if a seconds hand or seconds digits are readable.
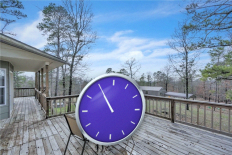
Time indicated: 10:55
